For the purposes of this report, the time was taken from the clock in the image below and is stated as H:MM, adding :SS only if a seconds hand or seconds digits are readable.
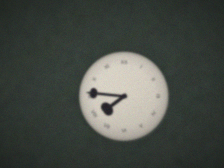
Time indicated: 7:46
